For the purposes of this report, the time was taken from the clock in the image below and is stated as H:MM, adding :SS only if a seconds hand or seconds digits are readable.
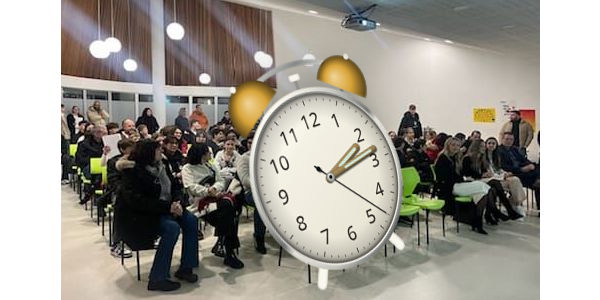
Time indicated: 2:13:23
